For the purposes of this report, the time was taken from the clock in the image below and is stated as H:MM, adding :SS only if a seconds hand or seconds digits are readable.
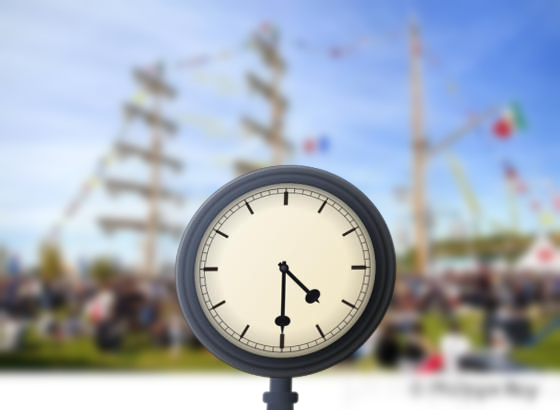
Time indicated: 4:30
